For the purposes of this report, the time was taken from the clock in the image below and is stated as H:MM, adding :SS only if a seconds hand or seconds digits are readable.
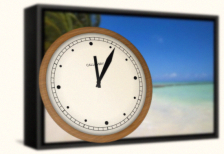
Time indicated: 12:06
